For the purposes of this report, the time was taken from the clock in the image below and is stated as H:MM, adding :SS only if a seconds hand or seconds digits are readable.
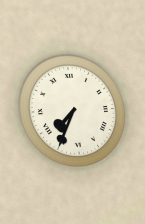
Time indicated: 7:35
